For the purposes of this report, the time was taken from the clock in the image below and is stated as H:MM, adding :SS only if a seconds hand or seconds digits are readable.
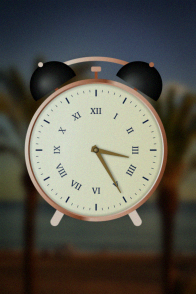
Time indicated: 3:25
